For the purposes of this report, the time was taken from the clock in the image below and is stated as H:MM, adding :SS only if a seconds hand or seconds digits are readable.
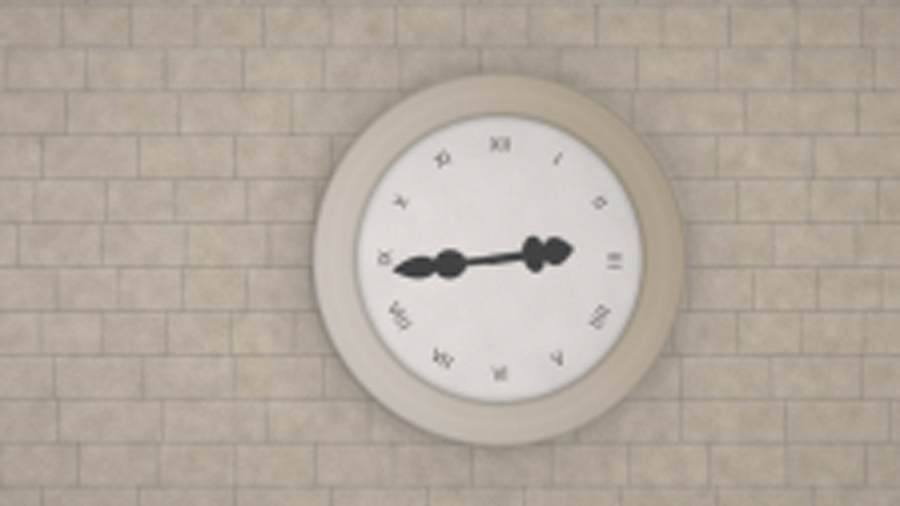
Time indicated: 2:44
